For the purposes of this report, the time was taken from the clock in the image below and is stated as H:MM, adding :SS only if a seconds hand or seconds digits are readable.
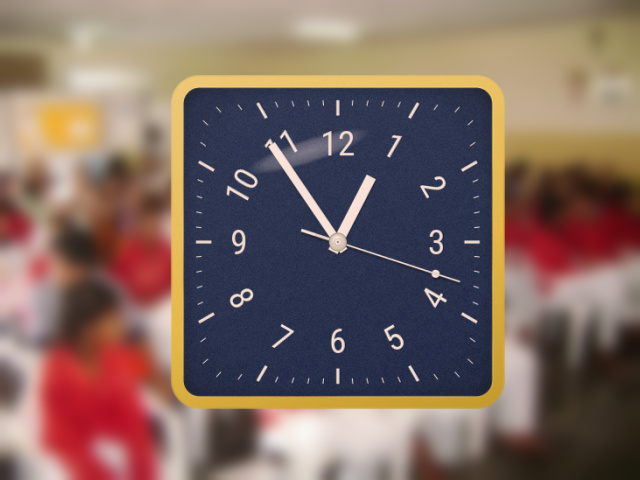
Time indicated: 12:54:18
